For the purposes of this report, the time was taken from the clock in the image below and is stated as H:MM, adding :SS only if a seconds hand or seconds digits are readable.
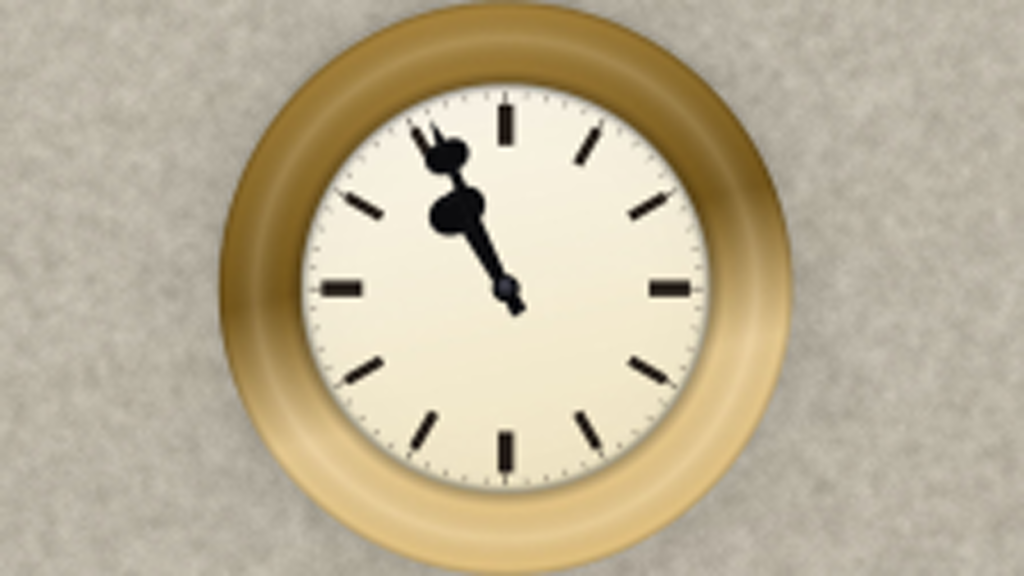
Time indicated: 10:56
